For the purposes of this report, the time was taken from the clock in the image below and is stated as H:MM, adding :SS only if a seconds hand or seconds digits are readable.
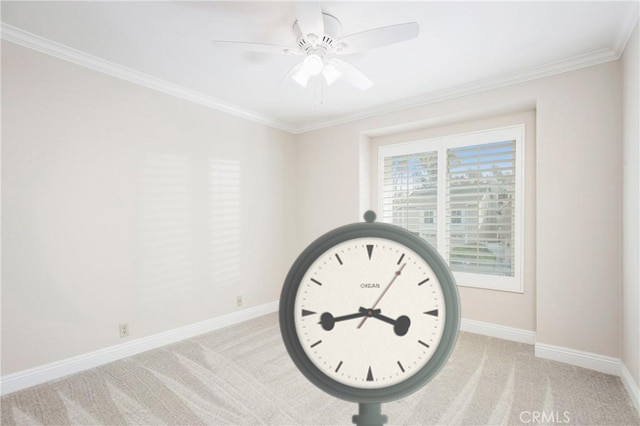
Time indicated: 3:43:06
